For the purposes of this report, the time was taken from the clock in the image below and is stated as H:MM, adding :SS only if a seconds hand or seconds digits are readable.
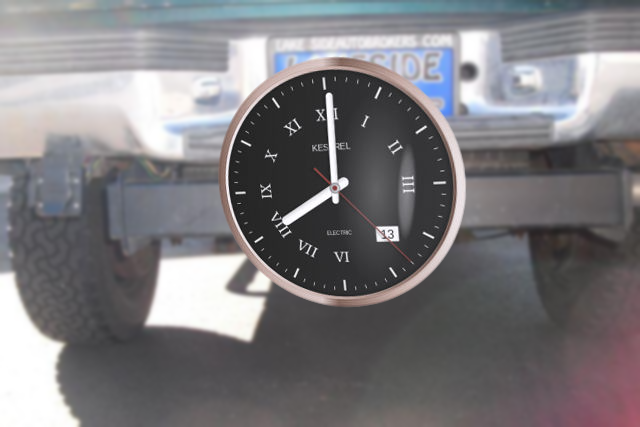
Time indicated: 8:00:23
